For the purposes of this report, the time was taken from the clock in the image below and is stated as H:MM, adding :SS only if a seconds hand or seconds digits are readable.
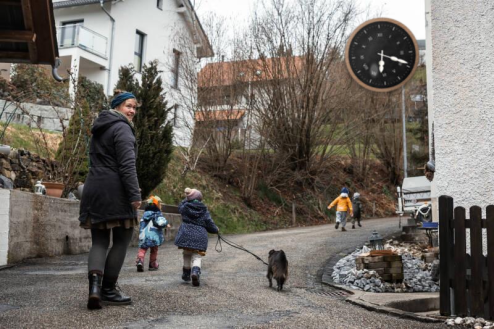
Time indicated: 6:19
